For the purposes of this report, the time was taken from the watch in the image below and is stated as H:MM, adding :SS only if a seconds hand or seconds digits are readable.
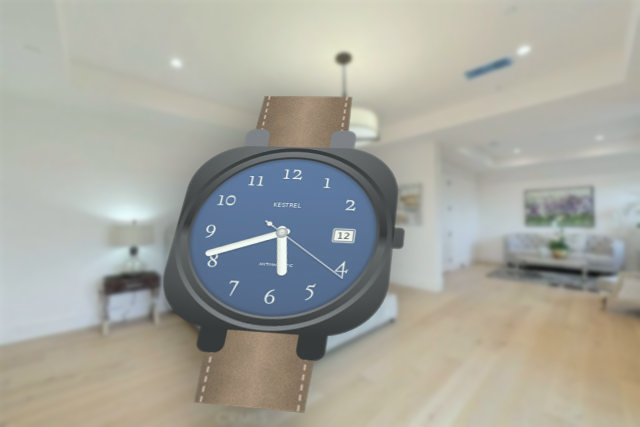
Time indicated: 5:41:21
